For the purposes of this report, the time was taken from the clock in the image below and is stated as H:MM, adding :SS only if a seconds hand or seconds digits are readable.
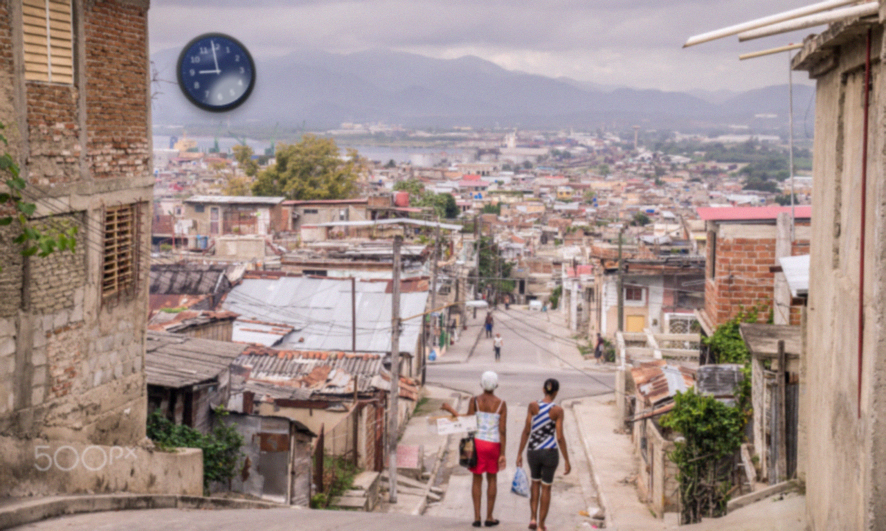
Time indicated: 8:59
